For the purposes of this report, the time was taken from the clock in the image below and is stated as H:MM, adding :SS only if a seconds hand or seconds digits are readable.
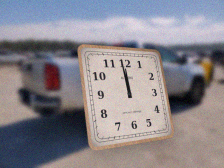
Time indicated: 11:59
